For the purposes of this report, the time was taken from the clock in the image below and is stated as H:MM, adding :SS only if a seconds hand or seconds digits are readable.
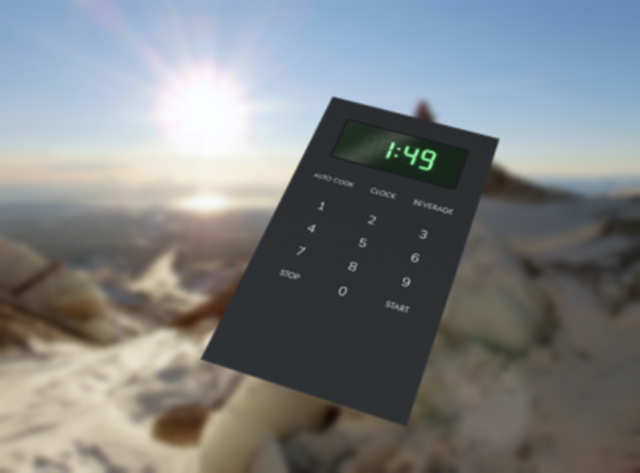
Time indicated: 1:49
